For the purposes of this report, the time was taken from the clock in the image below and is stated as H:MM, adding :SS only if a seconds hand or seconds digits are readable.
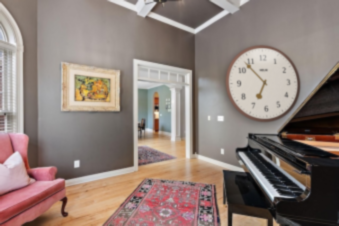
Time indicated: 6:53
